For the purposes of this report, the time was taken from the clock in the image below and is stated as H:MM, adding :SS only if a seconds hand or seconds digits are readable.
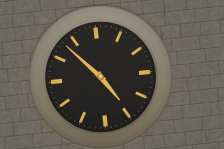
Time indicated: 4:53
